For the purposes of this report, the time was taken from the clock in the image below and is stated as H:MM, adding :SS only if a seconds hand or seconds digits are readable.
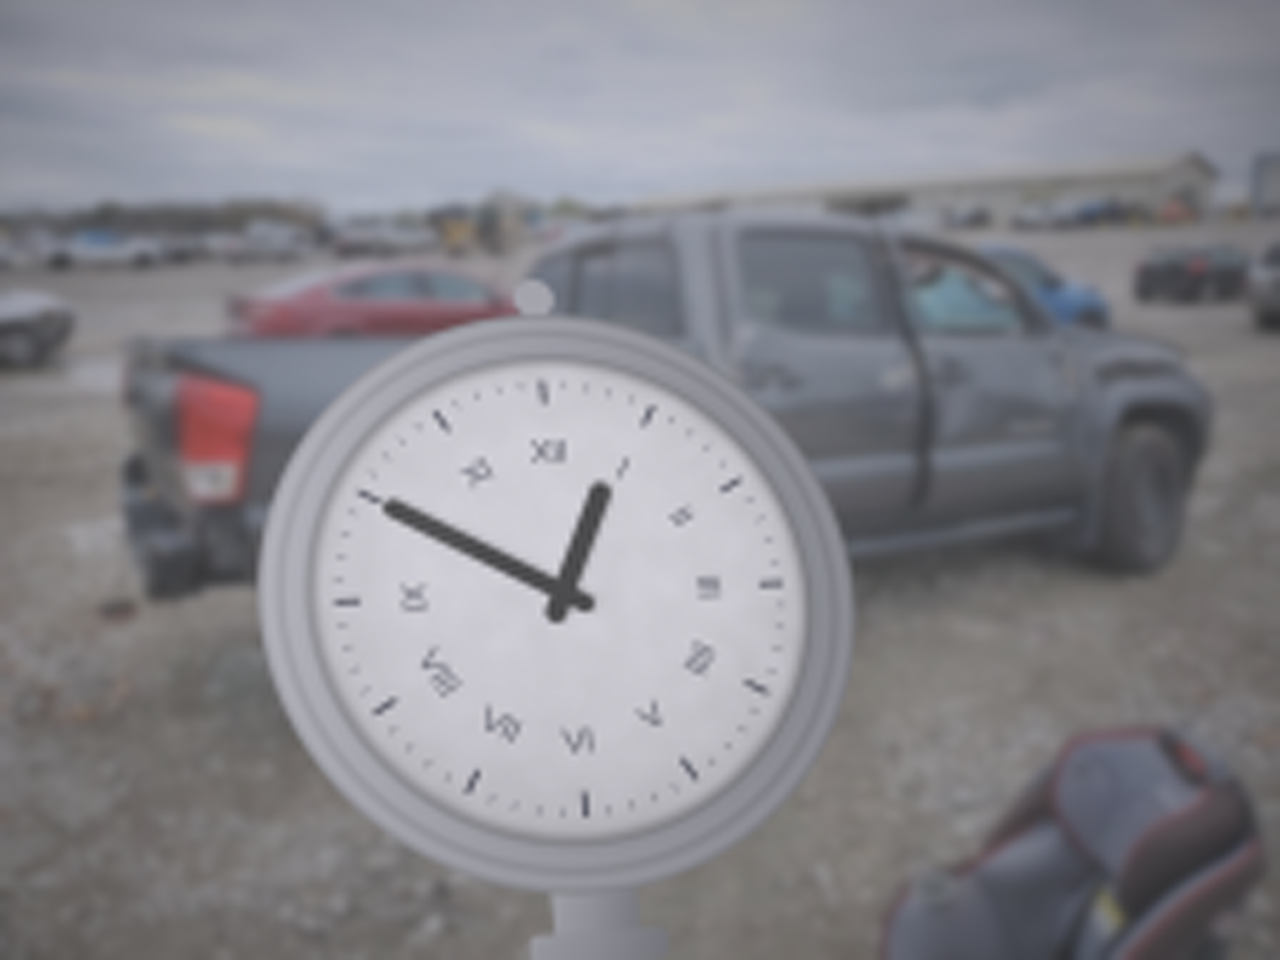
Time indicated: 12:50
